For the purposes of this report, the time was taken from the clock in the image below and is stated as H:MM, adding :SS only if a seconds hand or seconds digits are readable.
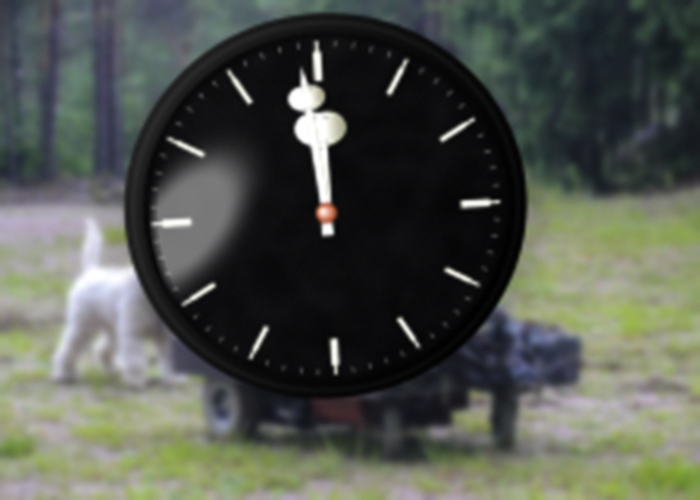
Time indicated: 11:59
